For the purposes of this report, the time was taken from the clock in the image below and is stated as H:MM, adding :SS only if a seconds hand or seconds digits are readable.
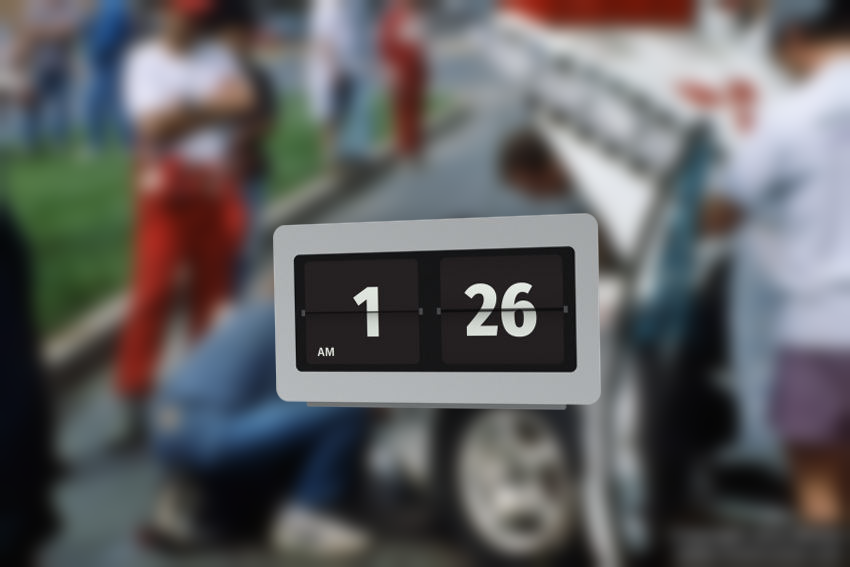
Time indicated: 1:26
